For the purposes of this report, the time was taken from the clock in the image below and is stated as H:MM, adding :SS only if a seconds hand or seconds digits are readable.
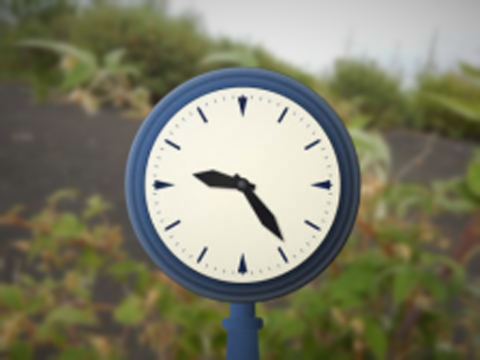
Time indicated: 9:24
